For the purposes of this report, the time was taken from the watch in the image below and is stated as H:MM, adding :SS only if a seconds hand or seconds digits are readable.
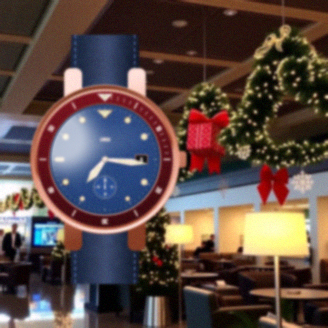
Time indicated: 7:16
